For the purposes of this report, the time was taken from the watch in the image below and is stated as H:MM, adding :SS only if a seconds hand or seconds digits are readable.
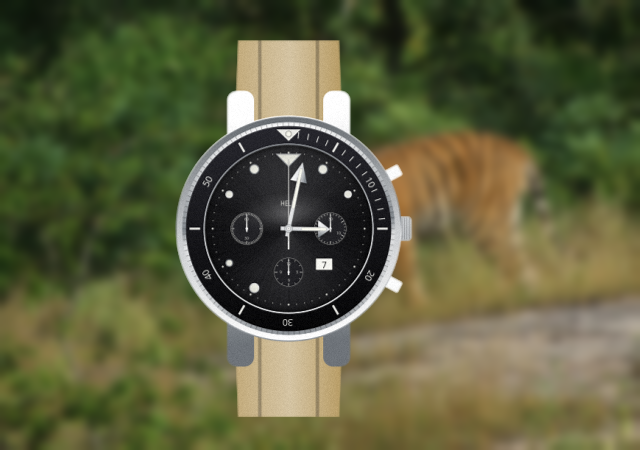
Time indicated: 3:02
